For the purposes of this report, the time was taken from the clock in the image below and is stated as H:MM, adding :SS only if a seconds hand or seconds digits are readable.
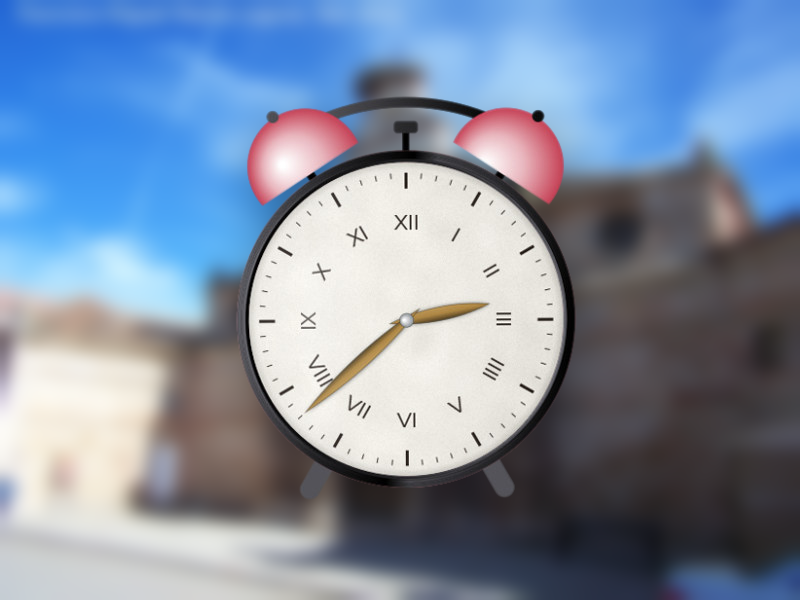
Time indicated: 2:38
